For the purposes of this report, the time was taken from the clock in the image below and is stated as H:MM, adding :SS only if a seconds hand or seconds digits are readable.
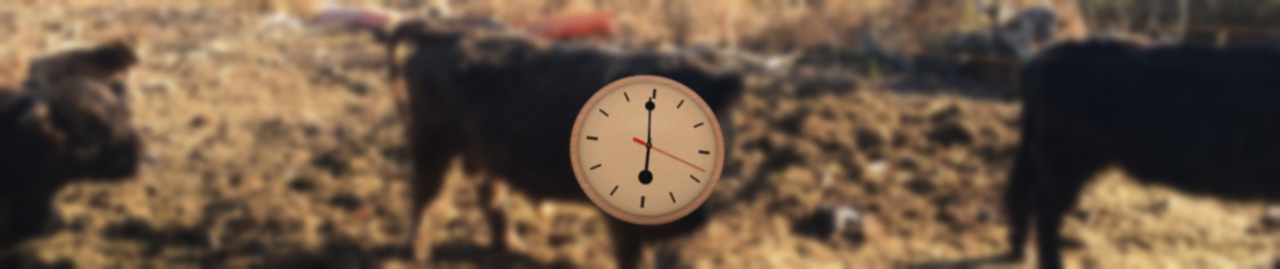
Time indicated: 5:59:18
